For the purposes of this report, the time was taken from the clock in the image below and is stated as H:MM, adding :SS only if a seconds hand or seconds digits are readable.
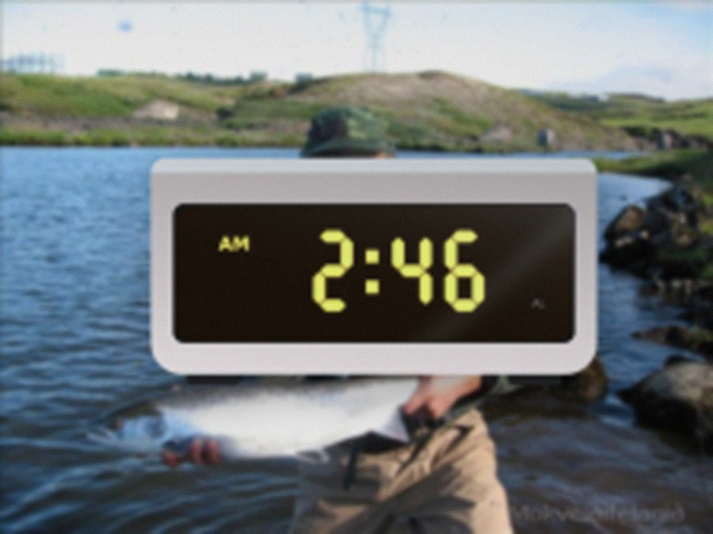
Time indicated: 2:46
